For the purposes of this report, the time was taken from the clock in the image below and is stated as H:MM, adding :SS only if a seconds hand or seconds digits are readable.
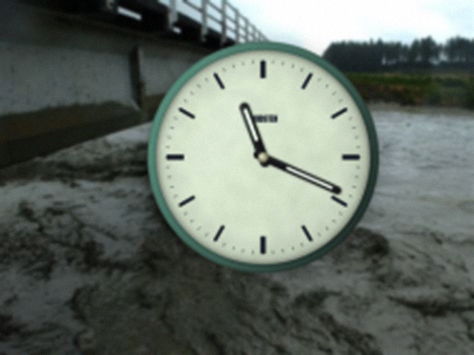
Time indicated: 11:19
